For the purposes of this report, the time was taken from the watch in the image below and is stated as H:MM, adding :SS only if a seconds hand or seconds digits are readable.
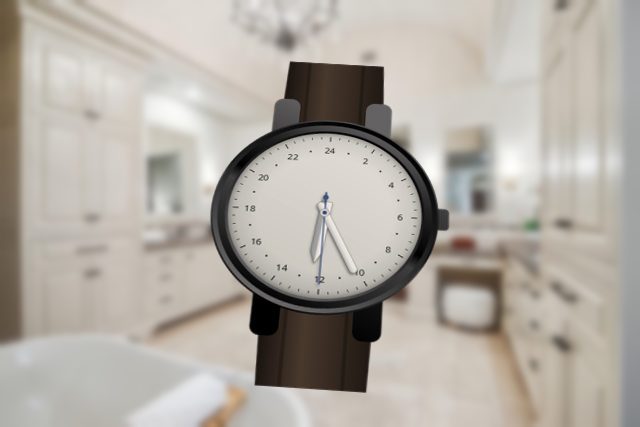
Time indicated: 12:25:30
